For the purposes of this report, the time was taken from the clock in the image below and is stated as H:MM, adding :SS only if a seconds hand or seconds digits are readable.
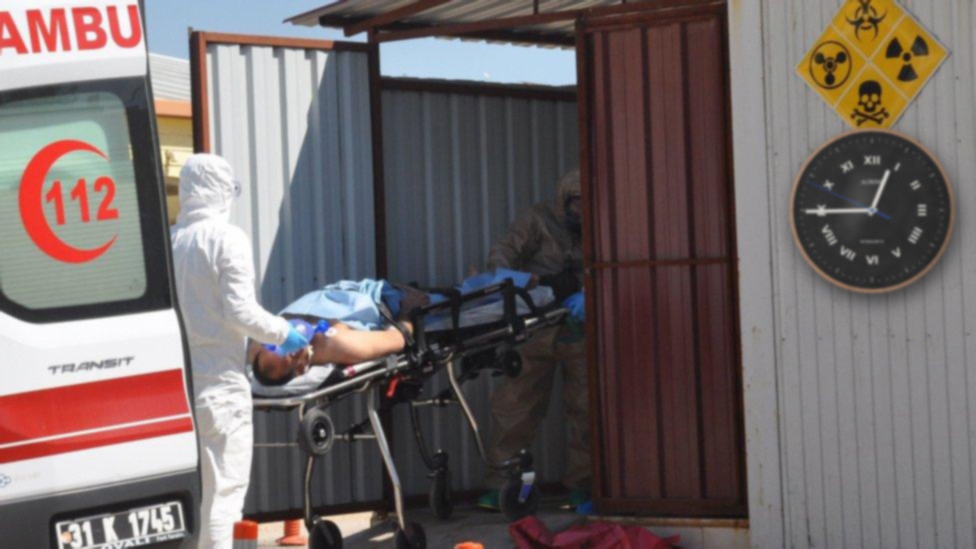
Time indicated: 12:44:49
